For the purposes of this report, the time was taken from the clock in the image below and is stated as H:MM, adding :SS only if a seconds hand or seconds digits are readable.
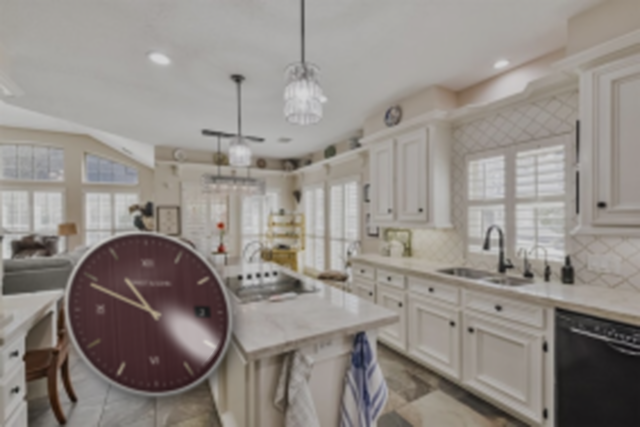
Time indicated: 10:49
